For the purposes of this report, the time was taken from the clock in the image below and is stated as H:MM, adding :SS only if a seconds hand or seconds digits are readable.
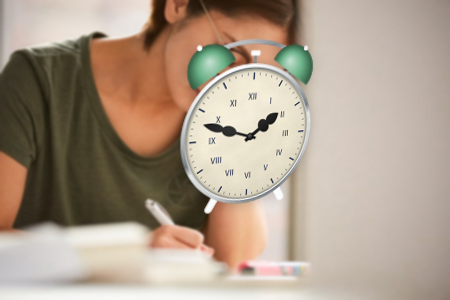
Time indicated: 1:48
